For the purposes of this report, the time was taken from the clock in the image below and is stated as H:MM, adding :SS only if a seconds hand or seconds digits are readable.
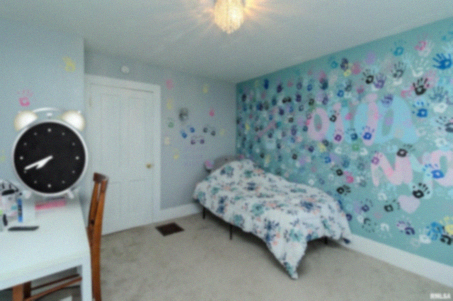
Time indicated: 7:41
